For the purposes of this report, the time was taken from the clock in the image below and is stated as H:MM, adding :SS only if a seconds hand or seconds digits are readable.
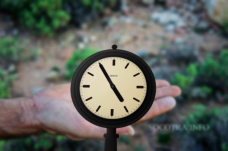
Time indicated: 4:55
